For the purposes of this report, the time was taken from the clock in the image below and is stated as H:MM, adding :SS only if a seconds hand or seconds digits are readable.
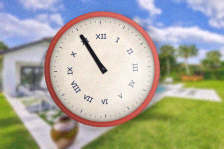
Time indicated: 10:55
